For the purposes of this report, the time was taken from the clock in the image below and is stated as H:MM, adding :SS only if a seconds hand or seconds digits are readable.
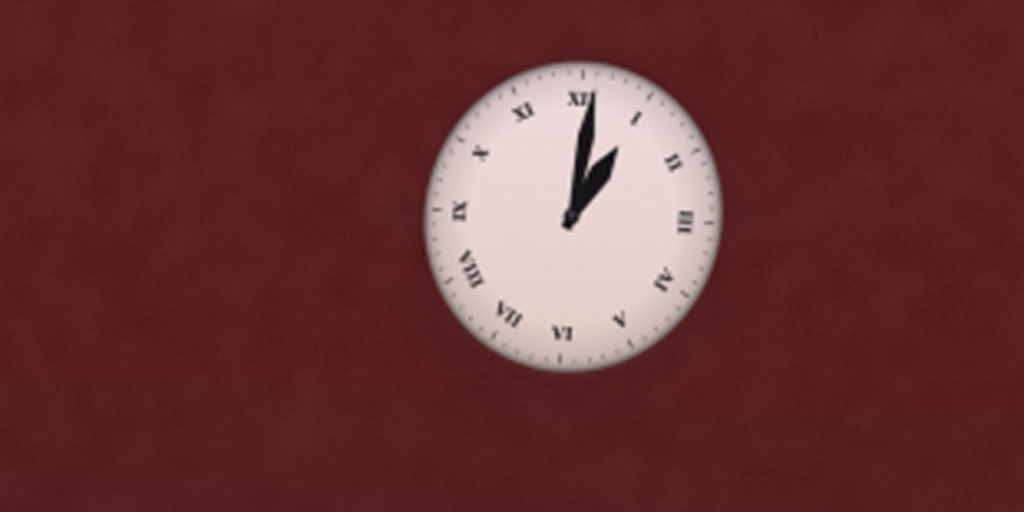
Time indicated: 1:01
